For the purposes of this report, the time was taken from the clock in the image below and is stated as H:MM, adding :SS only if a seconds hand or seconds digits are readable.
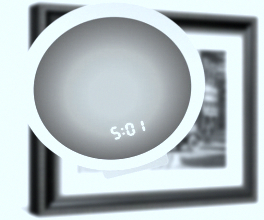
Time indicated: 5:01
